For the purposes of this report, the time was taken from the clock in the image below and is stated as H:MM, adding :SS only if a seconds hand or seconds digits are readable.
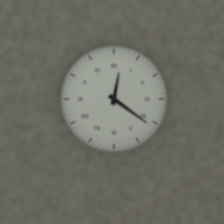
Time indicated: 12:21
